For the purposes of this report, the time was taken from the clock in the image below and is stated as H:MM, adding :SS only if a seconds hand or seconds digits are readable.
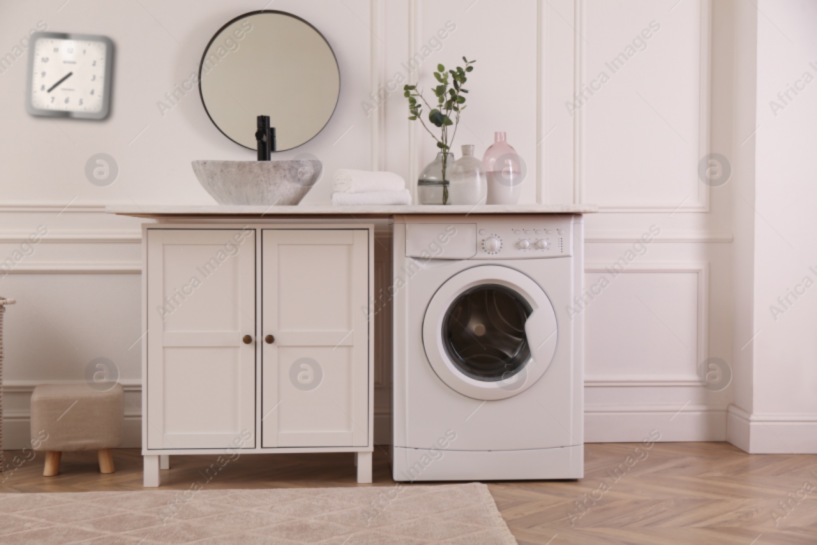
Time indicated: 7:38
